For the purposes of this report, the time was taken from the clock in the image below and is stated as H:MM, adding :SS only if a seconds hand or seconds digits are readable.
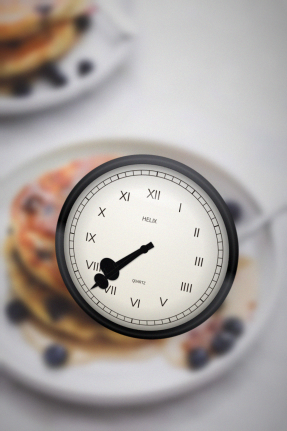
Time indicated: 7:37
